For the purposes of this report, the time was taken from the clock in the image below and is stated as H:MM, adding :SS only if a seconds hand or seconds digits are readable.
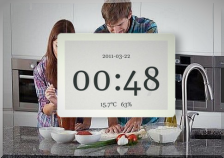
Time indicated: 0:48
